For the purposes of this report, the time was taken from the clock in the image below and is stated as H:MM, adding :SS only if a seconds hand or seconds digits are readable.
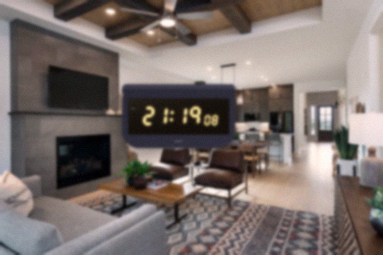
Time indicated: 21:19
